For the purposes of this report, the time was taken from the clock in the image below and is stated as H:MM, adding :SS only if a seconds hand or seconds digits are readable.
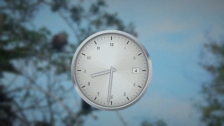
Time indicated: 8:31
